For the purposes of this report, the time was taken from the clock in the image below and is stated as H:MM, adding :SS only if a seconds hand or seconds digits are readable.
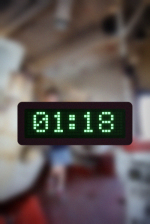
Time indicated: 1:18
